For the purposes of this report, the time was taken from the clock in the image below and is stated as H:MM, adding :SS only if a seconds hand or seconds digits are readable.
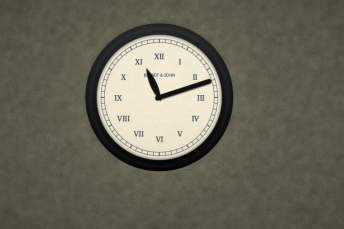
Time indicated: 11:12
